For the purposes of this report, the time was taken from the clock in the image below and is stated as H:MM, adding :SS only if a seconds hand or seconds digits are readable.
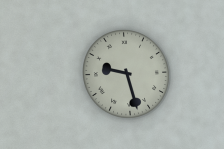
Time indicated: 9:28
